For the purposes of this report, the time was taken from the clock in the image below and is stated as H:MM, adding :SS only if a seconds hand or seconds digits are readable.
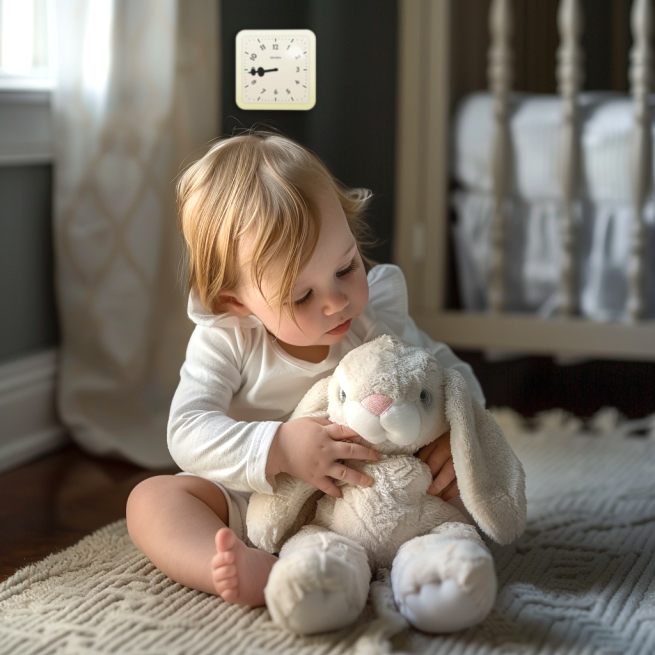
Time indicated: 8:44
